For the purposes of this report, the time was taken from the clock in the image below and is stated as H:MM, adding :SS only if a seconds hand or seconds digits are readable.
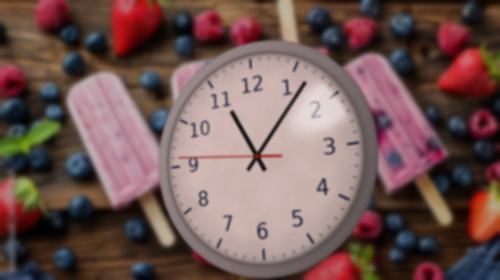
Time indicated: 11:06:46
